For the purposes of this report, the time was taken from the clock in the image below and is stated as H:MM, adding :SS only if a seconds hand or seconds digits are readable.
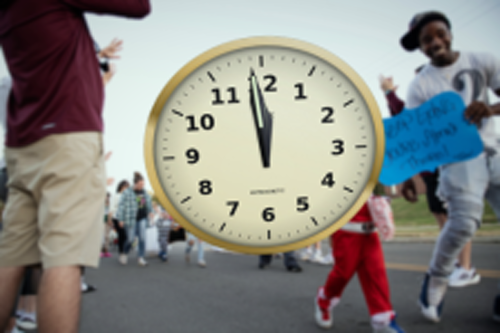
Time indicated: 11:59
